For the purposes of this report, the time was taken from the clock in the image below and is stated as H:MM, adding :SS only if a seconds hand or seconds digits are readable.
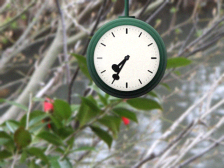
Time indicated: 7:35
